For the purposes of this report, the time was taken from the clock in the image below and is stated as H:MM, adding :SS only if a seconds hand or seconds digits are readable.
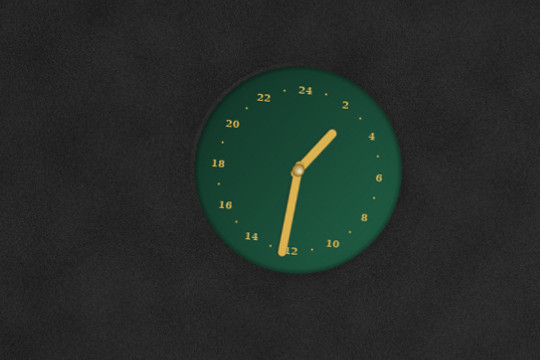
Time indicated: 2:31
